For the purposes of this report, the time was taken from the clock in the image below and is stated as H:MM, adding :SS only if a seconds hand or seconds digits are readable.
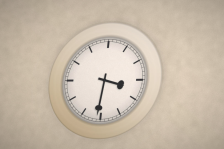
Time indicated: 3:31
